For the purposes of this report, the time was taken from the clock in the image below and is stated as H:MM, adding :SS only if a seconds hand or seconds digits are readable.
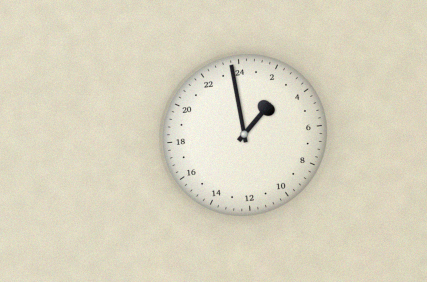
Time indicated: 2:59
